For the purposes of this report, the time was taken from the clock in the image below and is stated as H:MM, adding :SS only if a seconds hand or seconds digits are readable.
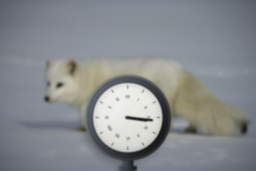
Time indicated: 3:16
